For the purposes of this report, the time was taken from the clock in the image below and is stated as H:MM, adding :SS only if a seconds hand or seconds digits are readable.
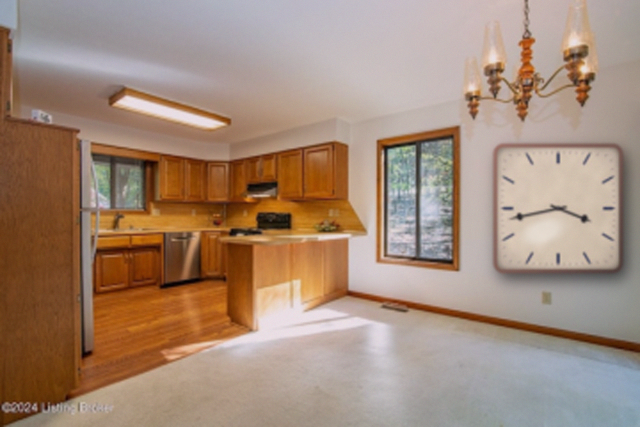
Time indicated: 3:43
